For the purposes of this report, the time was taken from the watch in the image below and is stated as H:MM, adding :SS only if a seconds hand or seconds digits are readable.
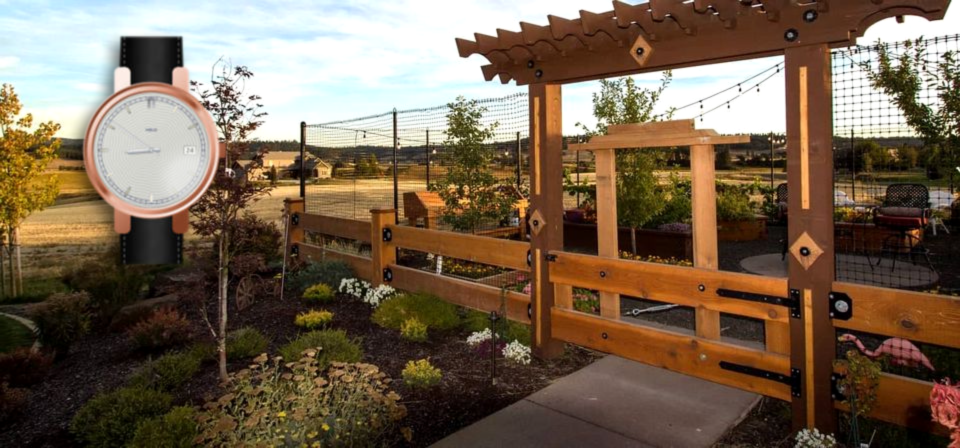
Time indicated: 8:51
